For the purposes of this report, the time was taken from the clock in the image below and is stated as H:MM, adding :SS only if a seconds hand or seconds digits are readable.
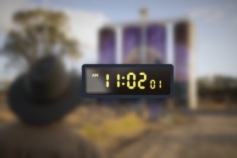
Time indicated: 11:02:01
